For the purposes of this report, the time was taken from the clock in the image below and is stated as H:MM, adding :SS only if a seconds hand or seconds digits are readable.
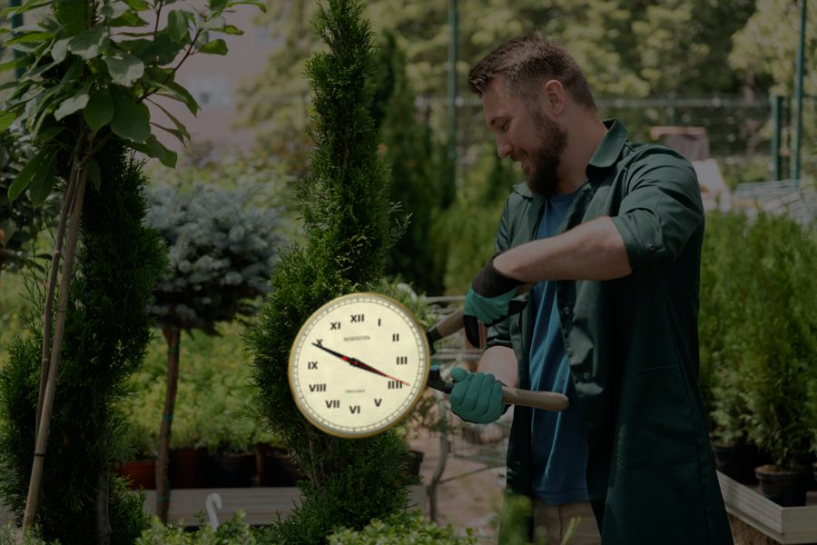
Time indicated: 3:49:19
